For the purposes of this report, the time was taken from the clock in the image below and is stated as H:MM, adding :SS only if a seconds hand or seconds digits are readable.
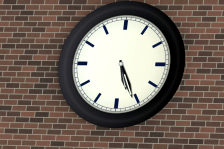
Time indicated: 5:26
